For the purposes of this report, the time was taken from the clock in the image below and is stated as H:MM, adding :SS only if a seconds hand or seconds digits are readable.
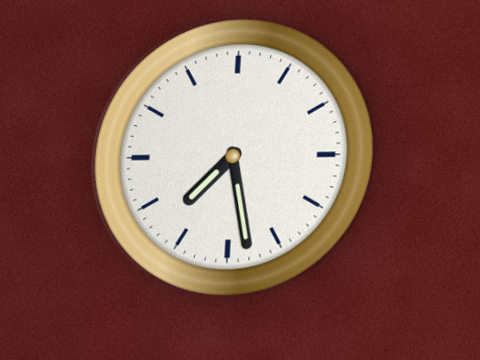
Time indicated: 7:28
